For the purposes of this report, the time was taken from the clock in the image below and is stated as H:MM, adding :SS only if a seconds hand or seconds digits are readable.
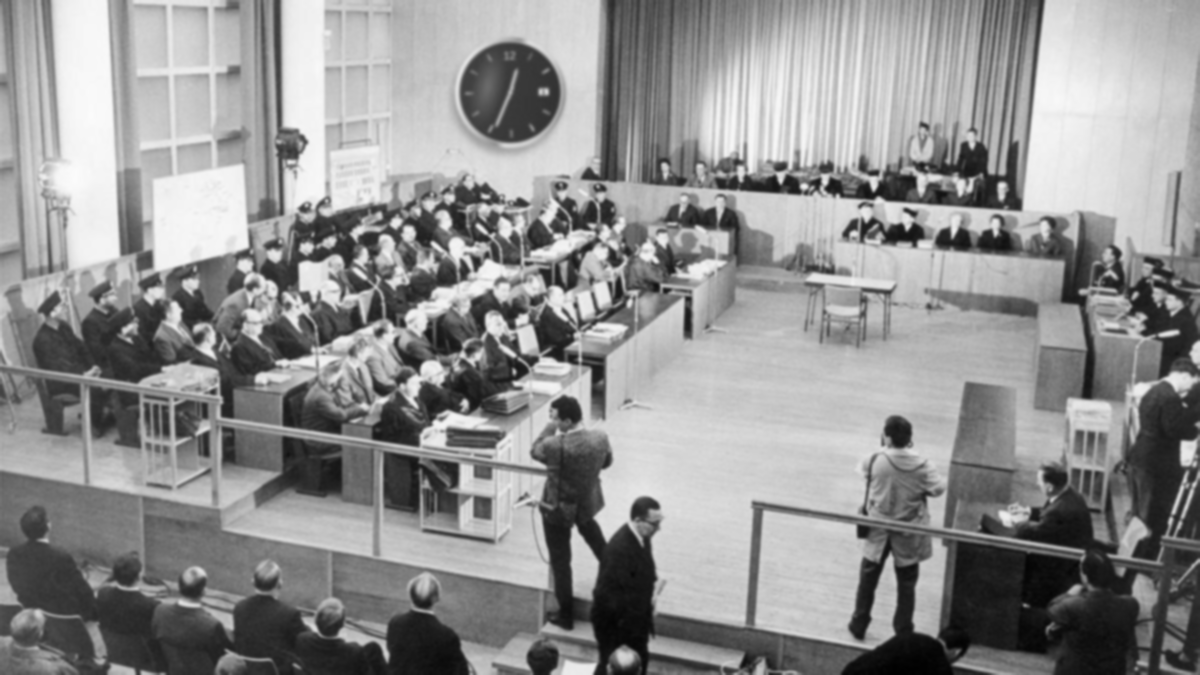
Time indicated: 12:34
